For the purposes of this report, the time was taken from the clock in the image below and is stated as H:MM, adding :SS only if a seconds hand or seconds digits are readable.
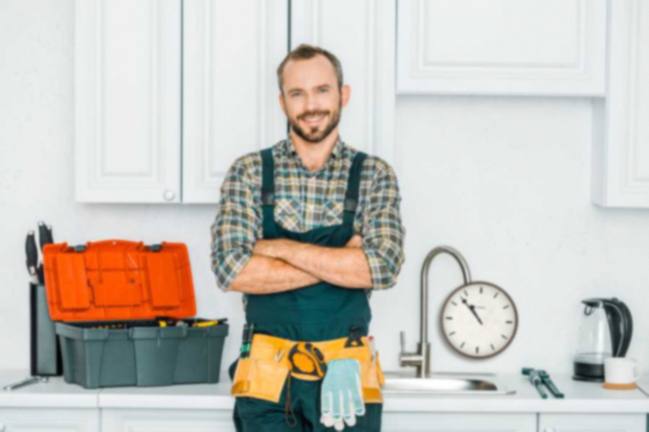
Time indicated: 10:53
